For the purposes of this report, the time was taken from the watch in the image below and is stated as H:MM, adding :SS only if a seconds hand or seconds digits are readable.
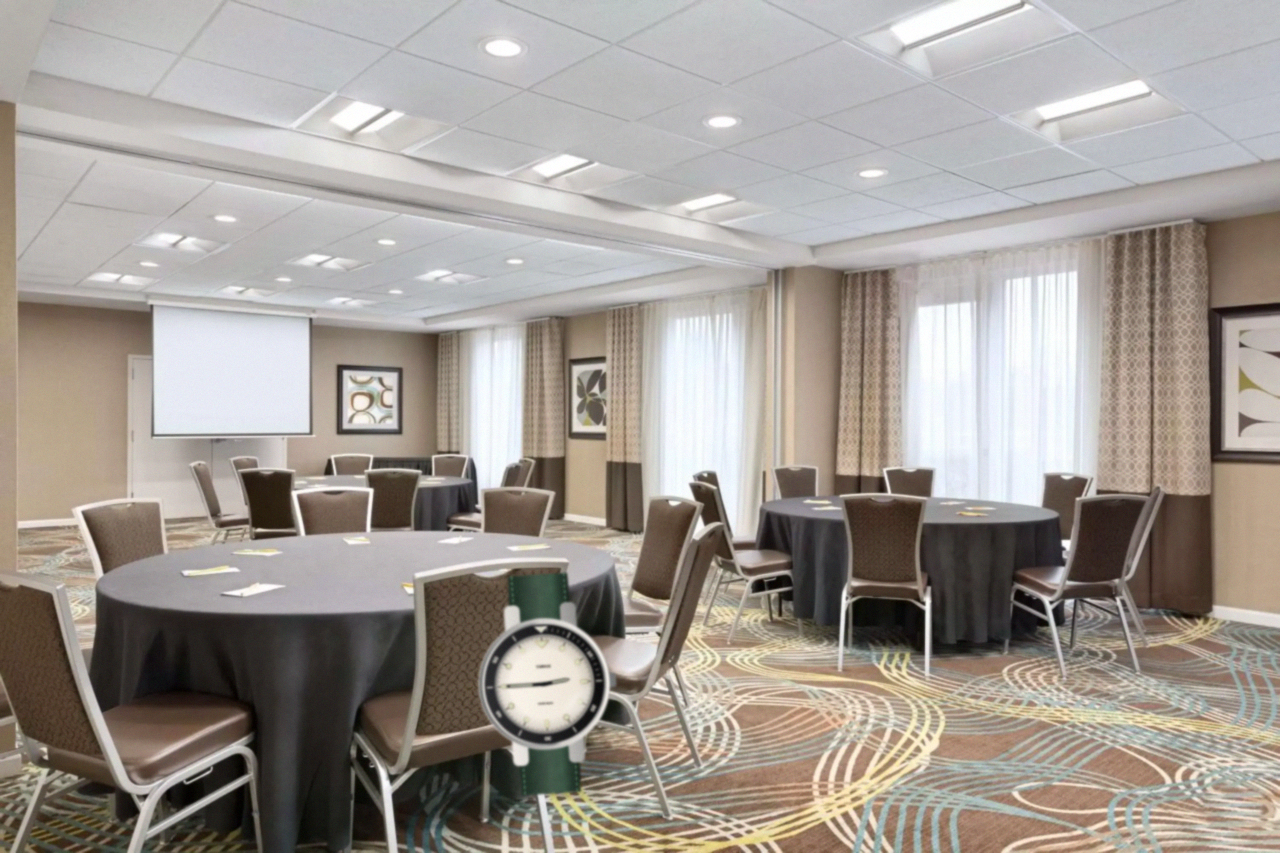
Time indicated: 2:45
